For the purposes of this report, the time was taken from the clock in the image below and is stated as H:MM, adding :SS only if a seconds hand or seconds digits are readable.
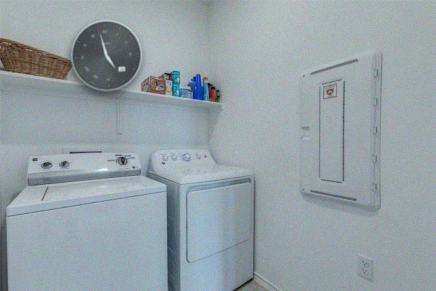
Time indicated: 4:58
